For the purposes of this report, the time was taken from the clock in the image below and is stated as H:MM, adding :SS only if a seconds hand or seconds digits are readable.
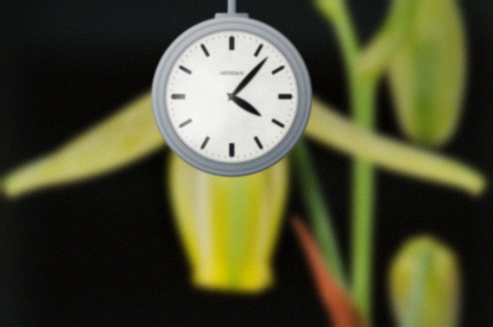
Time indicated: 4:07
